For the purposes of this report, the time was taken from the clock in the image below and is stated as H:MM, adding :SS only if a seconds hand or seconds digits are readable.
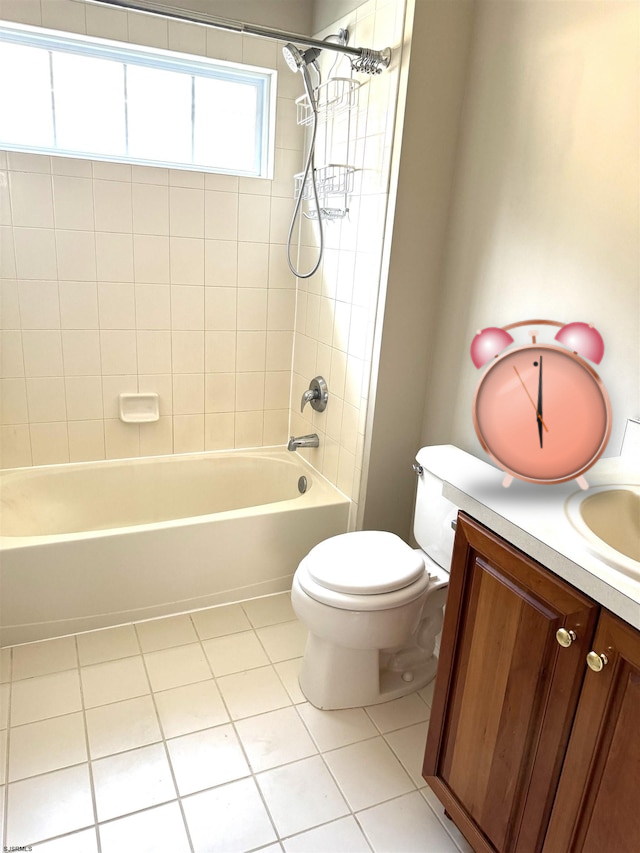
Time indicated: 6:00:56
